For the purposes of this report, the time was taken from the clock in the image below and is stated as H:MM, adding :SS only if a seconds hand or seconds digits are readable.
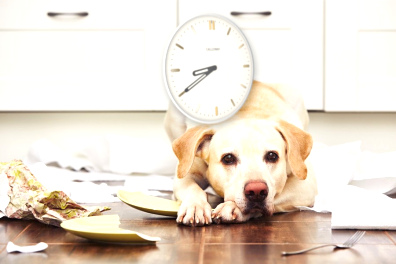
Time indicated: 8:40
